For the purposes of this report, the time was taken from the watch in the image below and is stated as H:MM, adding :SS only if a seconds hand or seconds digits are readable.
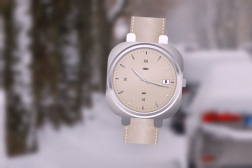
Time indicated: 10:17
